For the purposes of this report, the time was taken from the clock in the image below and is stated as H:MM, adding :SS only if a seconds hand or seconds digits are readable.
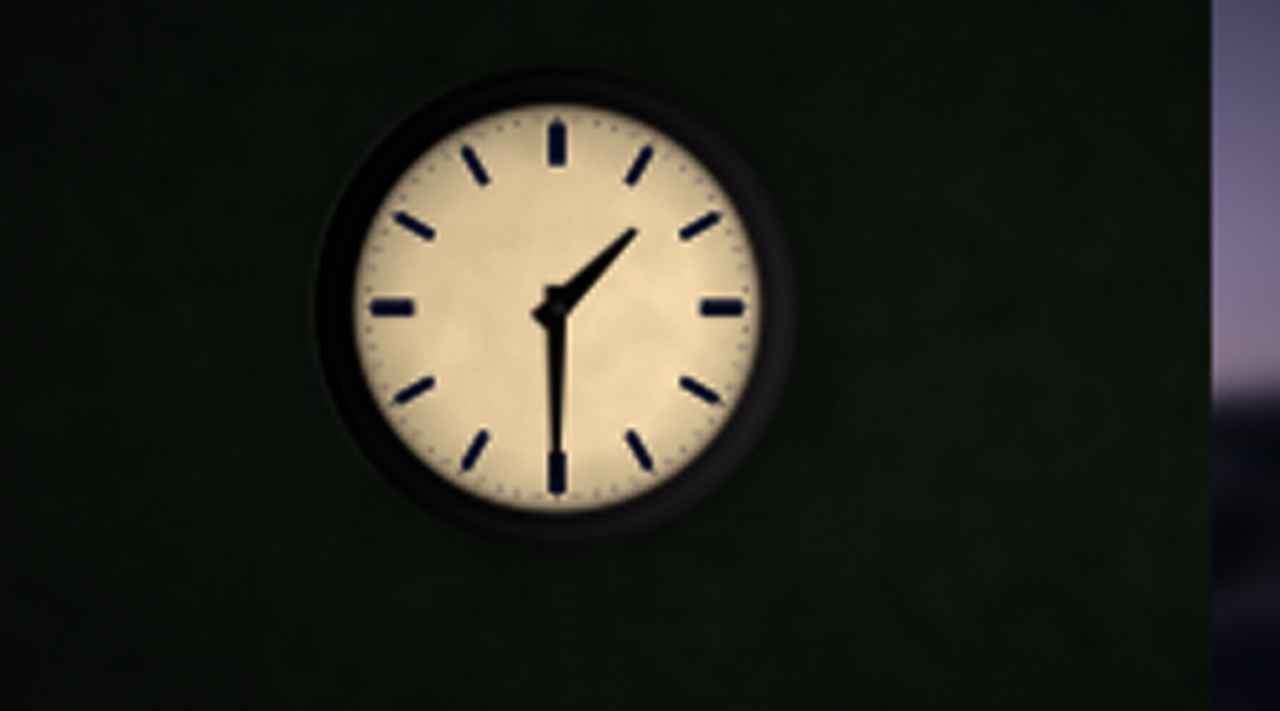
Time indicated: 1:30
